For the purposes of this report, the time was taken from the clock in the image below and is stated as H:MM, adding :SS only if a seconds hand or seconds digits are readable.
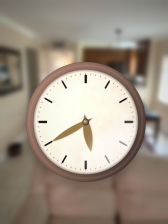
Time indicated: 5:40
